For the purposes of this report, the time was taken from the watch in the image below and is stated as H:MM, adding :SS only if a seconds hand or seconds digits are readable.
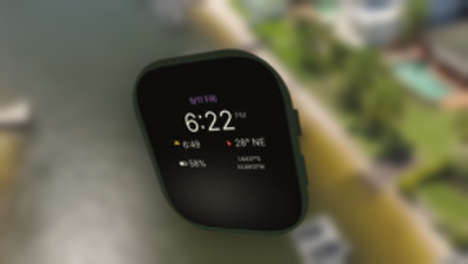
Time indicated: 6:22
